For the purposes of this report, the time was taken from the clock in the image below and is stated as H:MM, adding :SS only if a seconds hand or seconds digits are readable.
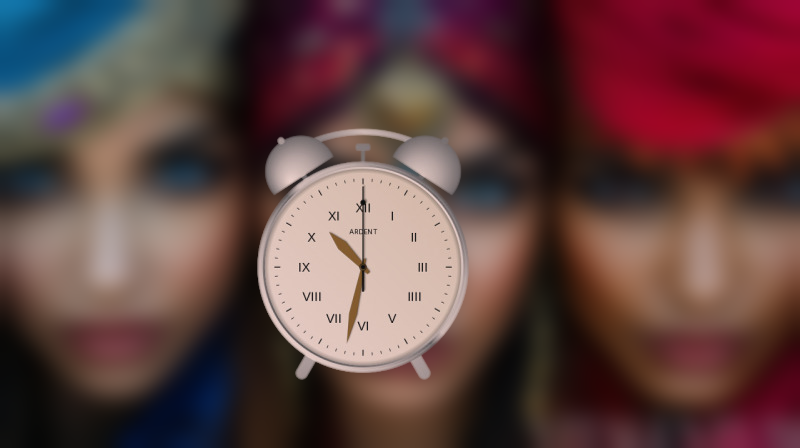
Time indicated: 10:32:00
